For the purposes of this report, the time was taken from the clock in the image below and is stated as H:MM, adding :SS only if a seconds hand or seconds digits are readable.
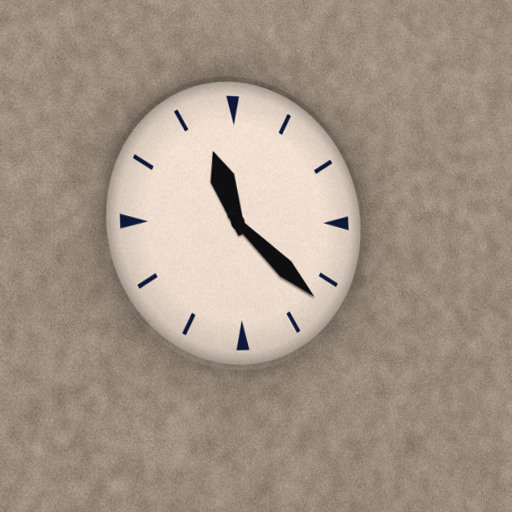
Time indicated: 11:22
